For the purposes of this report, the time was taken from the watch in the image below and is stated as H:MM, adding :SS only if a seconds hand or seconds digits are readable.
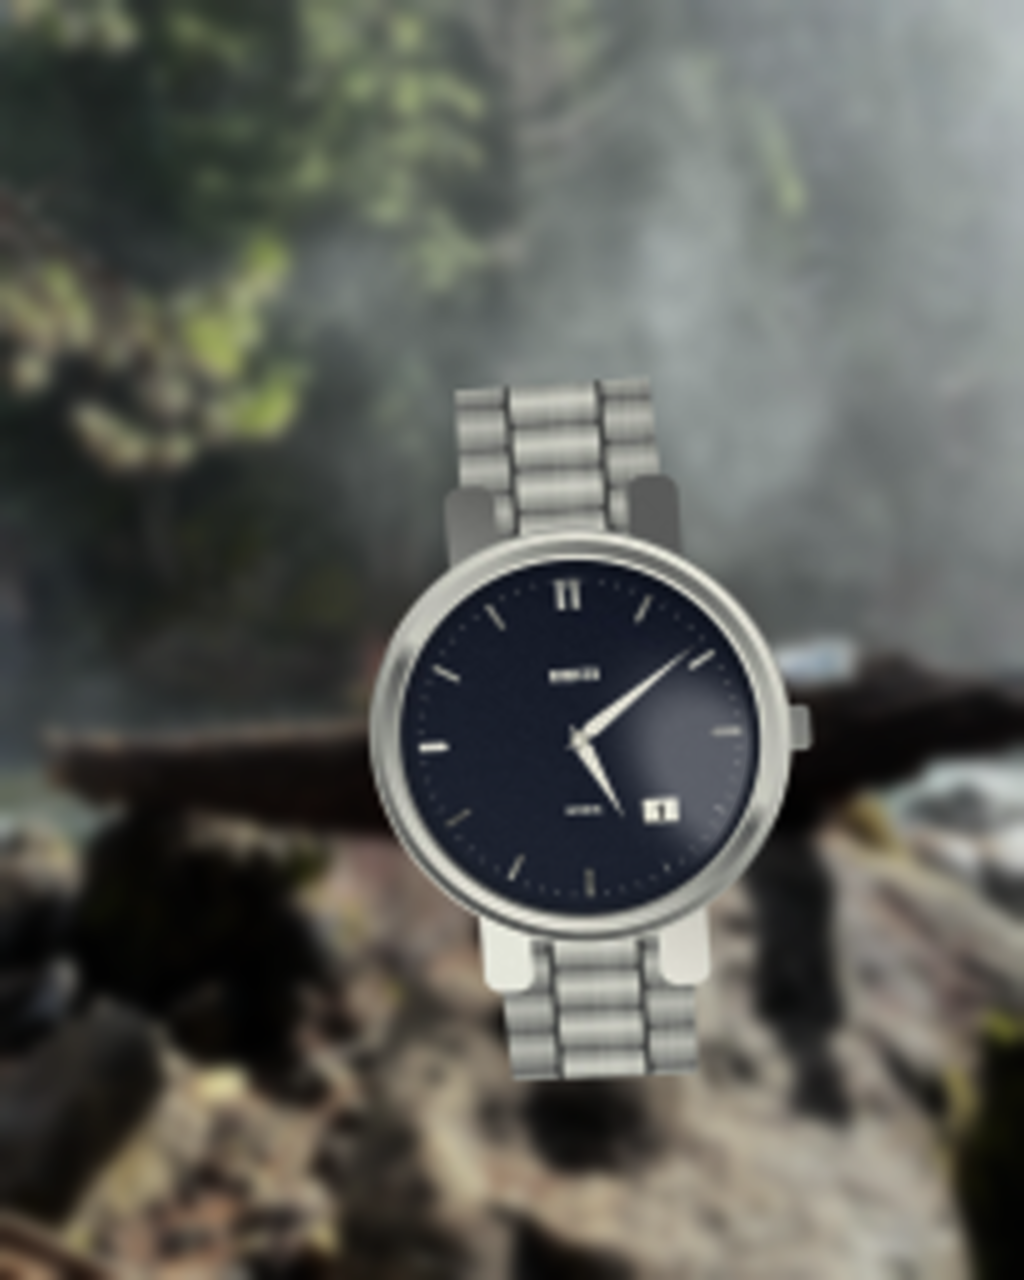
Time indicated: 5:09
